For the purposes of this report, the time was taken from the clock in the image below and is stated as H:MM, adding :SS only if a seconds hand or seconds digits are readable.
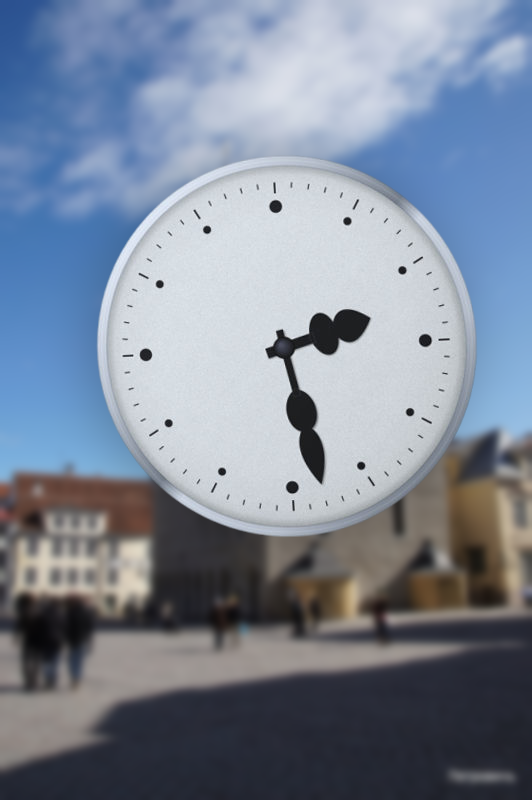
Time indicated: 2:28
